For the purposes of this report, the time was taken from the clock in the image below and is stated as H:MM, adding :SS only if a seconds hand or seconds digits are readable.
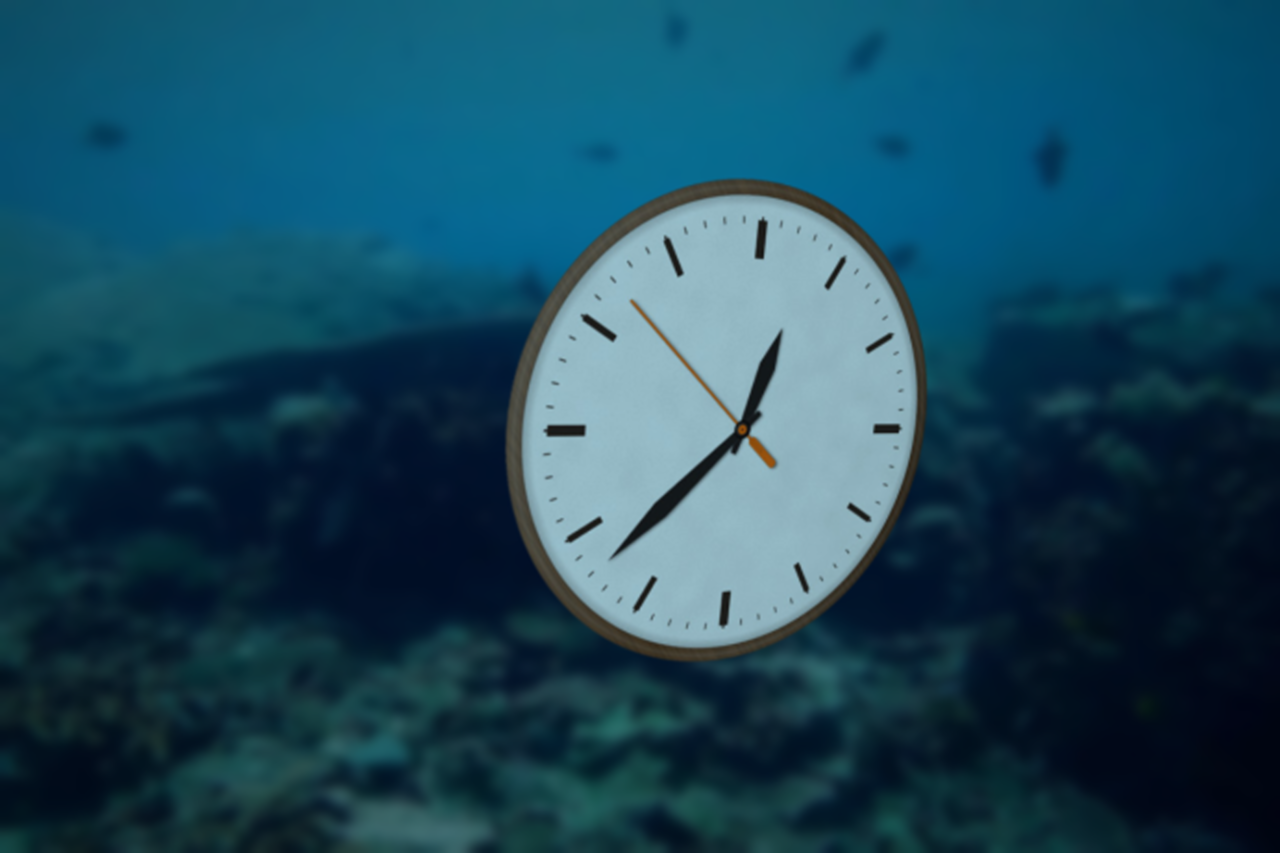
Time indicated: 12:37:52
